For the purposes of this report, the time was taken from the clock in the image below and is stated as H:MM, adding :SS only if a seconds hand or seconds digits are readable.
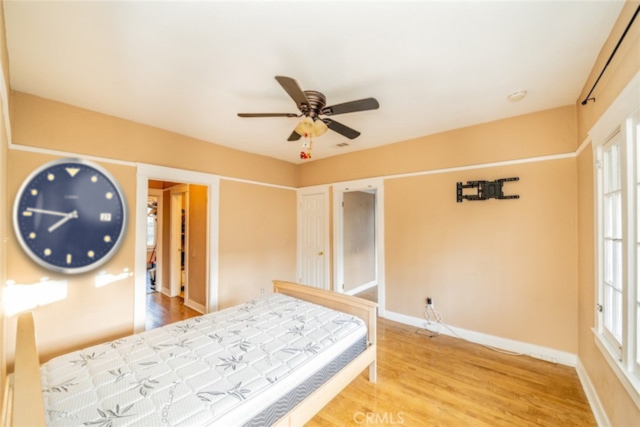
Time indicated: 7:46
